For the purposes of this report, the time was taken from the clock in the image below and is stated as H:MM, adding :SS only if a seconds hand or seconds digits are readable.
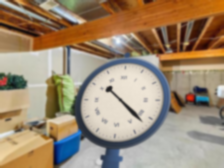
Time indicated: 10:22
